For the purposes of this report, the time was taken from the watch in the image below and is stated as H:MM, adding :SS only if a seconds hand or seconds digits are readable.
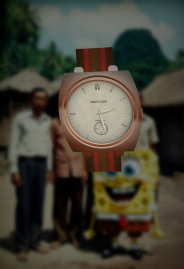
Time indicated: 2:28
